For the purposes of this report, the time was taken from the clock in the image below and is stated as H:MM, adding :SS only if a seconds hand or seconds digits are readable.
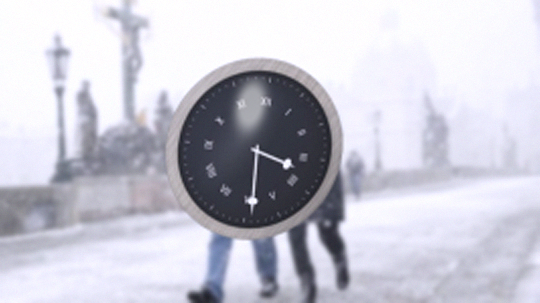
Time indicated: 3:29
